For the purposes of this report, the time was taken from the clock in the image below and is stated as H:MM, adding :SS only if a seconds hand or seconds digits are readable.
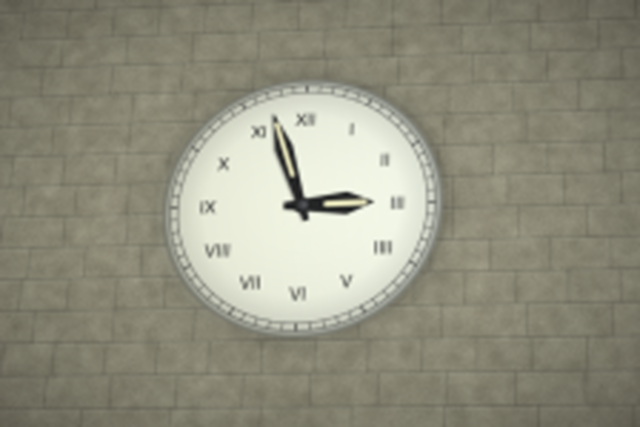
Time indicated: 2:57
